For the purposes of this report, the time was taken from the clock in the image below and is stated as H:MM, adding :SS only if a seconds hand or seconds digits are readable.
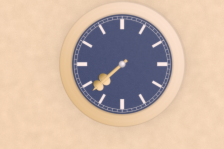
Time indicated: 7:38
